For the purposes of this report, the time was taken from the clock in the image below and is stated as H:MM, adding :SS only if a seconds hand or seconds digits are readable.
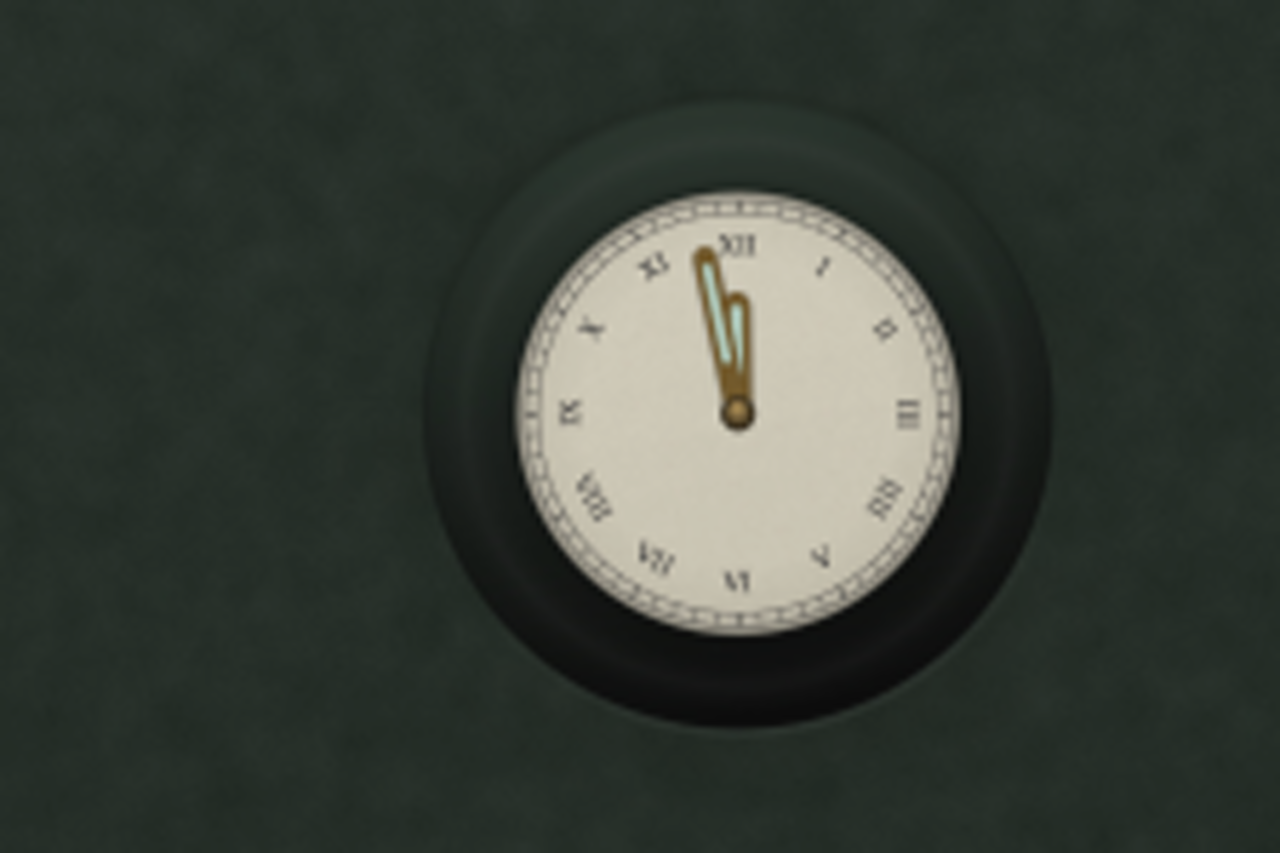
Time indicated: 11:58
